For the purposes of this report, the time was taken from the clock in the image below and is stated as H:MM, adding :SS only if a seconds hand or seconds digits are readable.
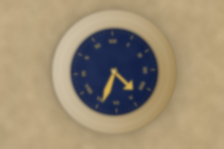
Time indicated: 4:34
